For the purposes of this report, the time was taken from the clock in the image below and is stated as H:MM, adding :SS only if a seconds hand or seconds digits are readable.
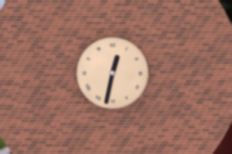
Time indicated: 12:32
